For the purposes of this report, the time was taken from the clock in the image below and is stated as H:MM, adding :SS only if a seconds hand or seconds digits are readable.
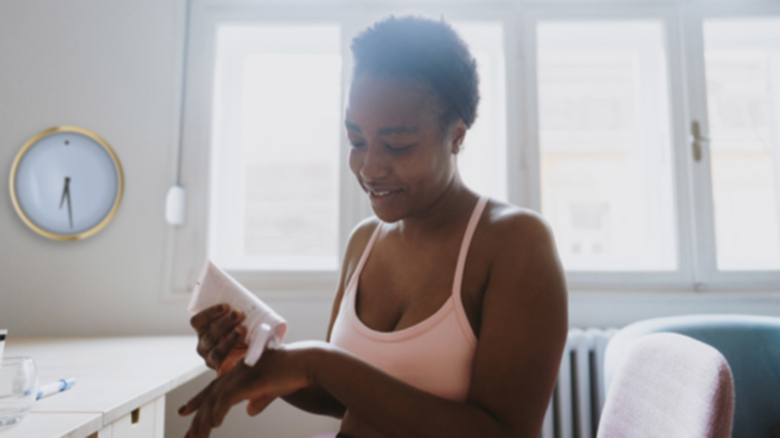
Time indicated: 6:29
